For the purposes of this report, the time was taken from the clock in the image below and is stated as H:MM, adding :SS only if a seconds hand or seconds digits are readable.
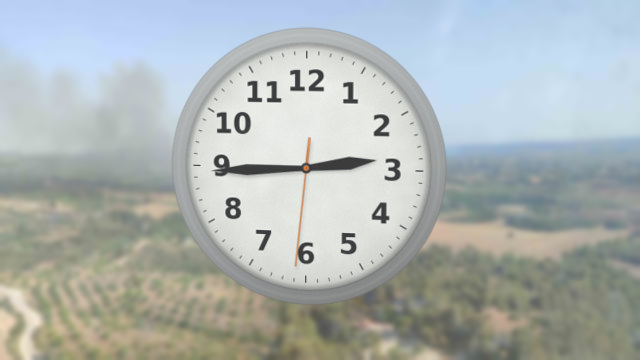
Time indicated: 2:44:31
